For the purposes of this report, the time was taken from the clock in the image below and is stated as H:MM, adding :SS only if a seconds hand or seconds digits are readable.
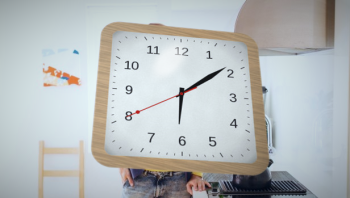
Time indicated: 6:08:40
